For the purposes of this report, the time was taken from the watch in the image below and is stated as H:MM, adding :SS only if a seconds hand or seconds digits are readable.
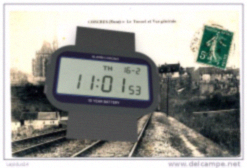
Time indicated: 11:01
